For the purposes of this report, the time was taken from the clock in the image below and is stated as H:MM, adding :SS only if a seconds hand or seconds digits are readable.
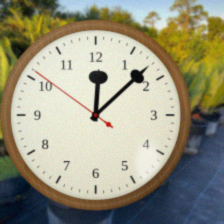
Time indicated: 12:07:51
